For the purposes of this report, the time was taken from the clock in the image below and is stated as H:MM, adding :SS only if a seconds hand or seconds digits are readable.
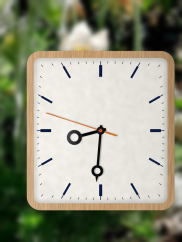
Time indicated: 8:30:48
